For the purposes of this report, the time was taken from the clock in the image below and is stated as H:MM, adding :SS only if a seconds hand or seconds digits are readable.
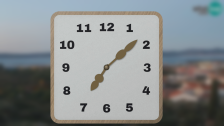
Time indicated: 7:08
